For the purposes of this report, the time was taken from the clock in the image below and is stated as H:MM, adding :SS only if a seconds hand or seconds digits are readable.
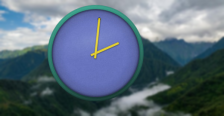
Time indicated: 2:00
